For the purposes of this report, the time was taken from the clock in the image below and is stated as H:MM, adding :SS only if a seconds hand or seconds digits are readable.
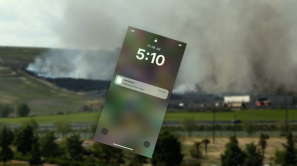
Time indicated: 5:10
